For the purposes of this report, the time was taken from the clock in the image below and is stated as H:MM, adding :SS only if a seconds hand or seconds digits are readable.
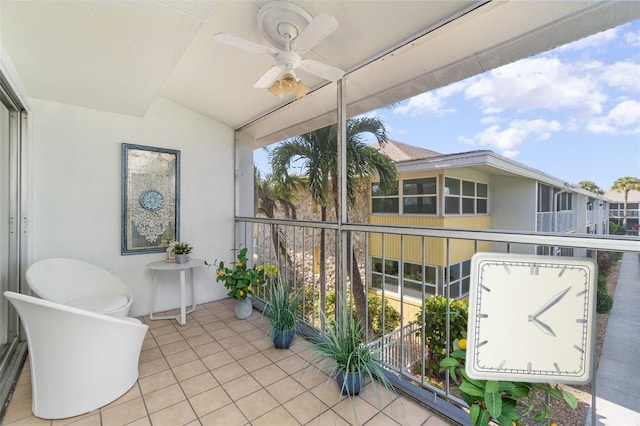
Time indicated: 4:08
